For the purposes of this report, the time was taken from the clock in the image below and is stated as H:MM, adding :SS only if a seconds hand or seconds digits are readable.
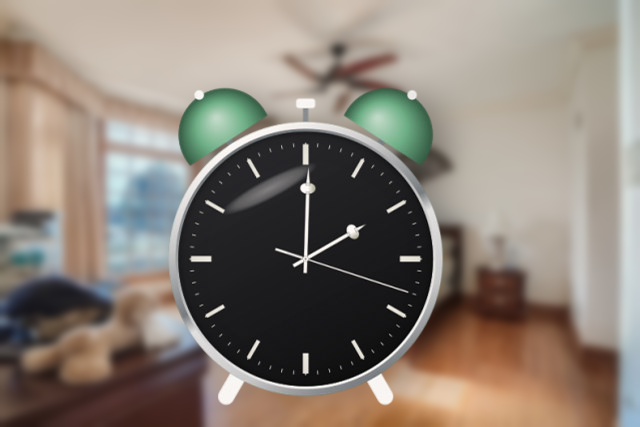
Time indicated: 2:00:18
